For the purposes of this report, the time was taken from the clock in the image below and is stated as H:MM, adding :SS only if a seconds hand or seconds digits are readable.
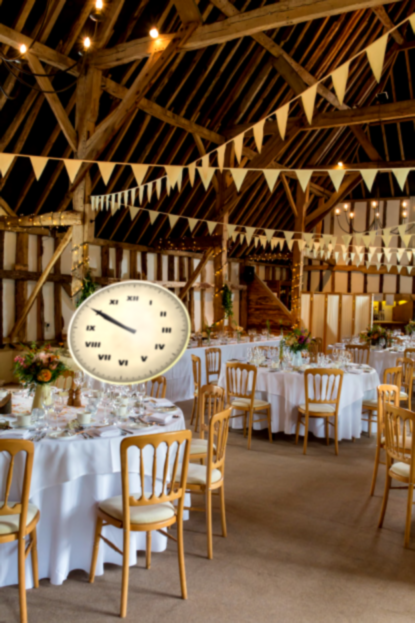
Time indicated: 9:50
